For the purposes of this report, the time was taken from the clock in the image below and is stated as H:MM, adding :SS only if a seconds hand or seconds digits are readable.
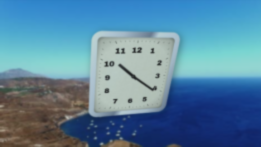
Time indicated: 10:21
